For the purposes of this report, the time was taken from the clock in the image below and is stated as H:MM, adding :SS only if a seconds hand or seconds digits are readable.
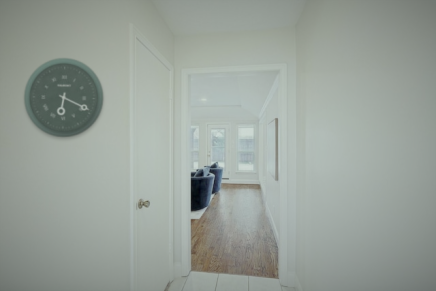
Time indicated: 6:19
